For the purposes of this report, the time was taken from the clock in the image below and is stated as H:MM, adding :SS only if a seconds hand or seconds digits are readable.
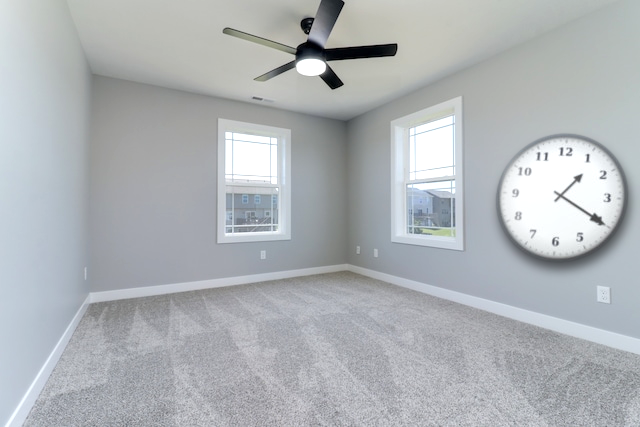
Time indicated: 1:20
